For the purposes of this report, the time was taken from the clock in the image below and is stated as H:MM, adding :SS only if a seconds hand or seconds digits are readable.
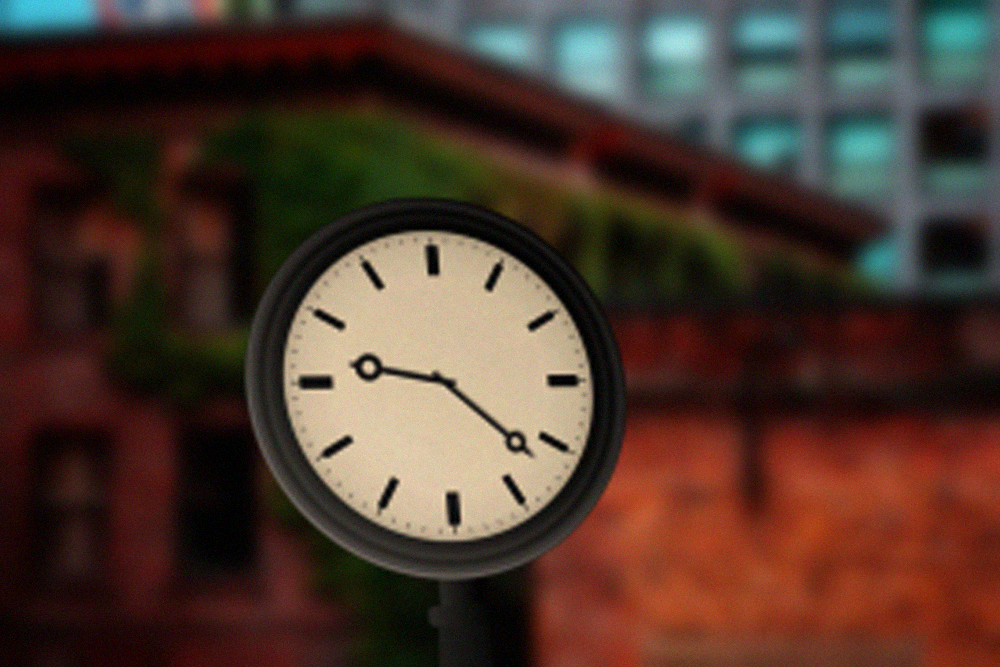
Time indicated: 9:22
